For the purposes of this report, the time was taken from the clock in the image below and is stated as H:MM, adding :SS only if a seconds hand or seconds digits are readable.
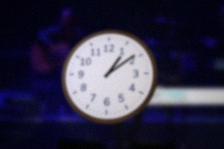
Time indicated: 1:09
